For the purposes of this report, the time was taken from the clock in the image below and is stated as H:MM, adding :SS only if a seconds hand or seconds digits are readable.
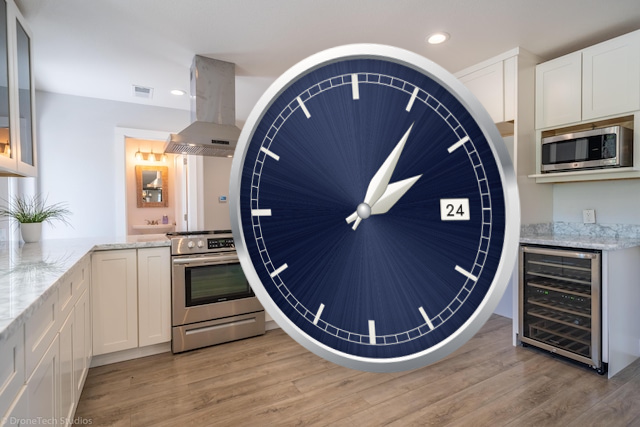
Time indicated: 2:06
